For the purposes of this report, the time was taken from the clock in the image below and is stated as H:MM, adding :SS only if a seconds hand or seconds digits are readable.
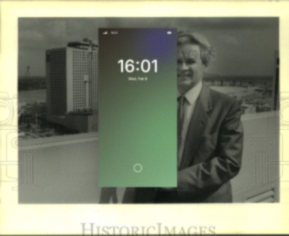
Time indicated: 16:01
